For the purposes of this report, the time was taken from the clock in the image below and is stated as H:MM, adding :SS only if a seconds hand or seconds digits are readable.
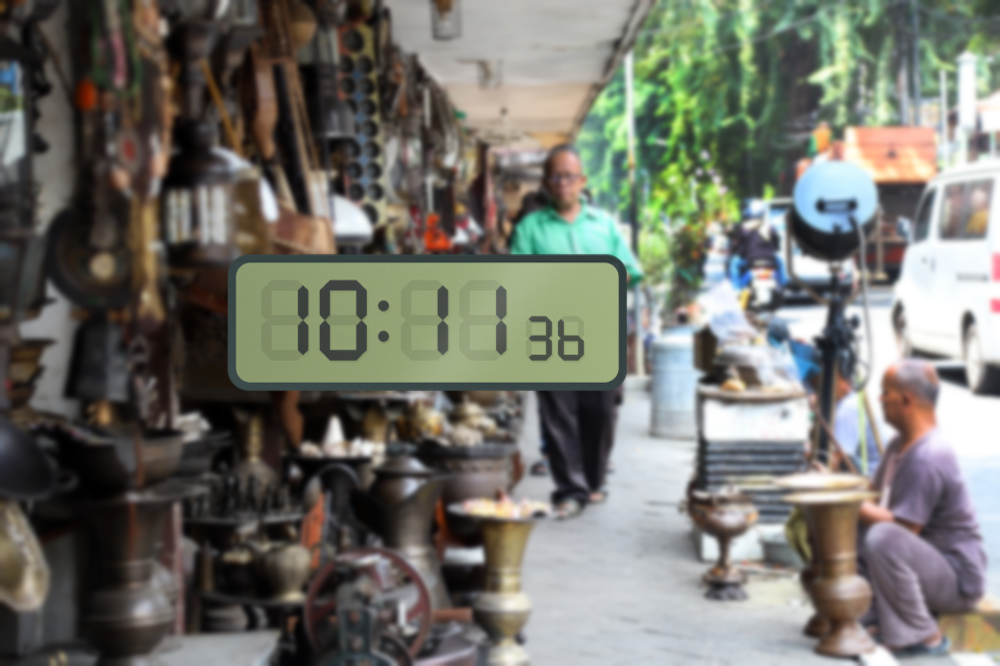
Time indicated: 10:11:36
